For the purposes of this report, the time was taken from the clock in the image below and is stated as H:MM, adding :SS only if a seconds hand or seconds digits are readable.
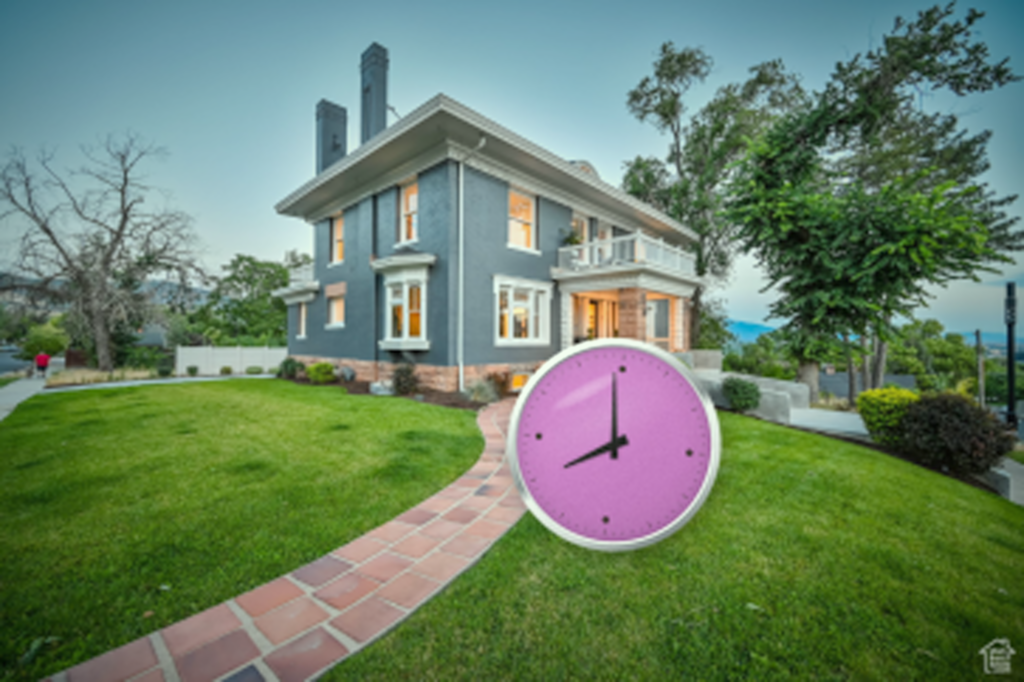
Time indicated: 7:59
